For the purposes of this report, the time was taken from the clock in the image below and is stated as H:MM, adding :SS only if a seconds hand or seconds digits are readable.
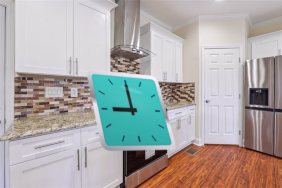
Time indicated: 9:00
